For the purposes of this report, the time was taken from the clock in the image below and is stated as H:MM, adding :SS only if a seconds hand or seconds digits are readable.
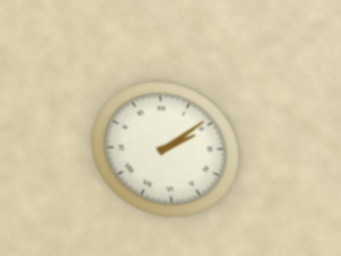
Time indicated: 2:09
